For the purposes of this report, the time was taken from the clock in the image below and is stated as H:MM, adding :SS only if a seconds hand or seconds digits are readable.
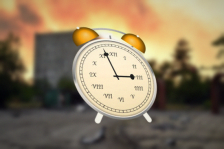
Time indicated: 2:57
